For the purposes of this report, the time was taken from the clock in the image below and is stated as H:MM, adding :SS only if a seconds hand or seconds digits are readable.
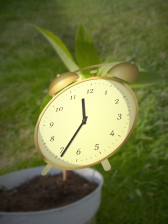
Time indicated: 11:34
